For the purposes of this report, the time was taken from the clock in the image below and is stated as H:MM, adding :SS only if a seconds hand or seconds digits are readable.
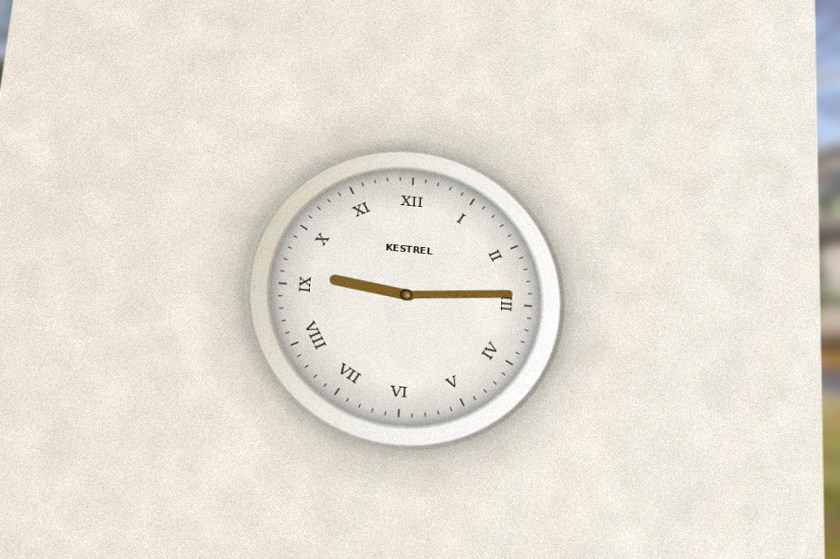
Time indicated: 9:14
